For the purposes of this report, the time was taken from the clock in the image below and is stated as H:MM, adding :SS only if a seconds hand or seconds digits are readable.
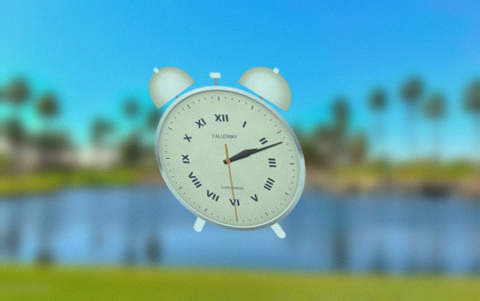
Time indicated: 2:11:30
